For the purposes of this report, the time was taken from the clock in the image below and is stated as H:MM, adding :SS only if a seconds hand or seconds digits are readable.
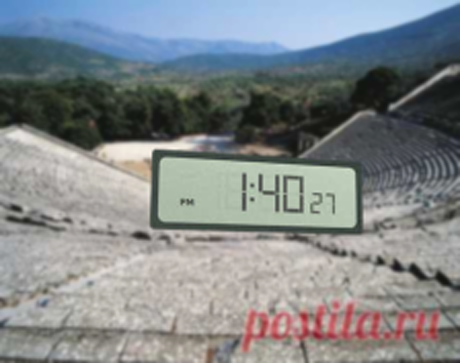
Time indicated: 1:40:27
